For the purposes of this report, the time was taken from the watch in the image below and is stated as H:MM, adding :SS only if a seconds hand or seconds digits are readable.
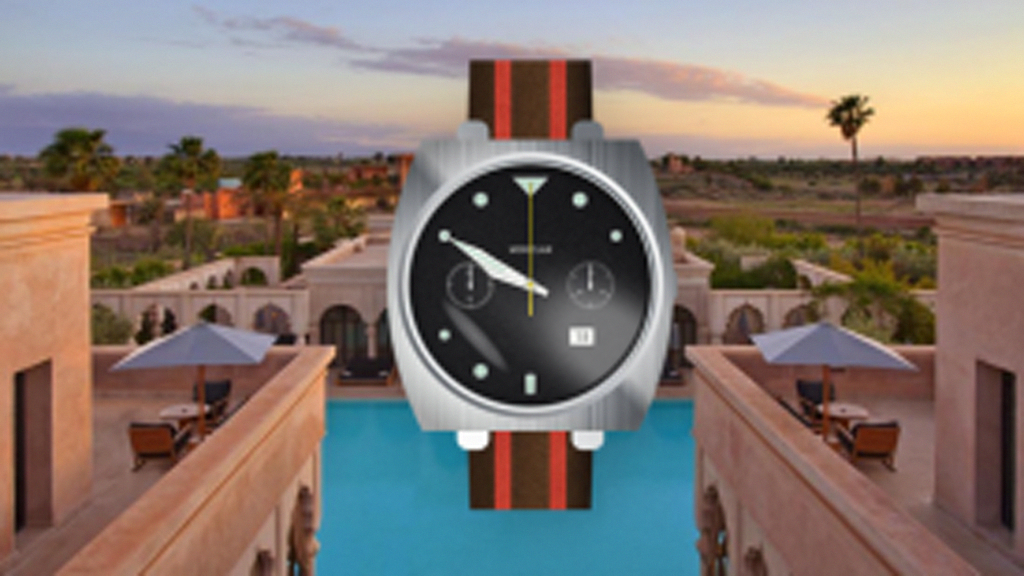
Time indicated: 9:50
